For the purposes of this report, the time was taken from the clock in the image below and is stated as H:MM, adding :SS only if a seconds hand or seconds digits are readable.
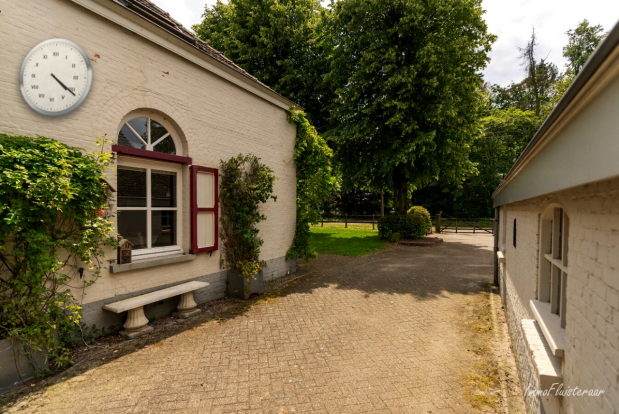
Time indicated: 4:21
